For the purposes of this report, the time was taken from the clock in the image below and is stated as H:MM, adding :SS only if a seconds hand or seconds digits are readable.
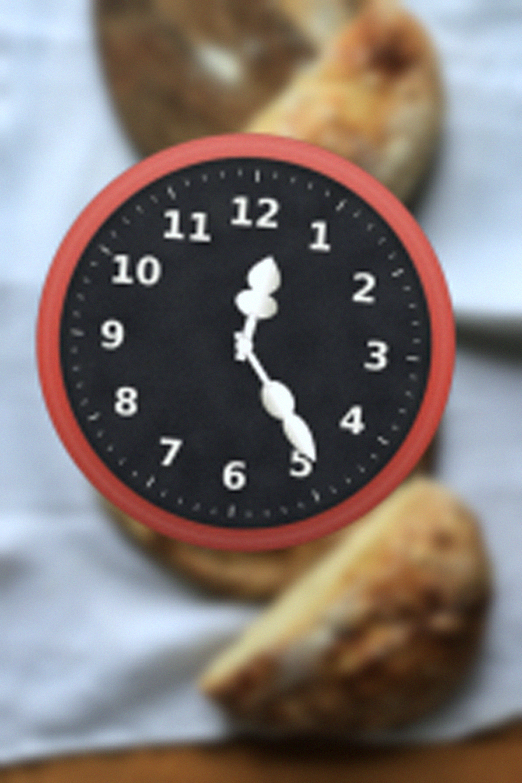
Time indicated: 12:24
